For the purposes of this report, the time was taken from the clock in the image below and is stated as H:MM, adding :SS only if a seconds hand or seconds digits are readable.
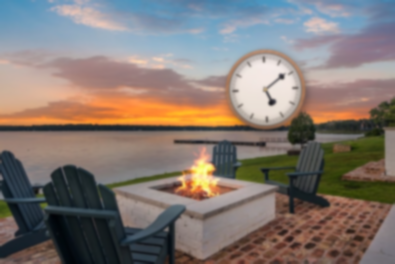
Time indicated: 5:09
